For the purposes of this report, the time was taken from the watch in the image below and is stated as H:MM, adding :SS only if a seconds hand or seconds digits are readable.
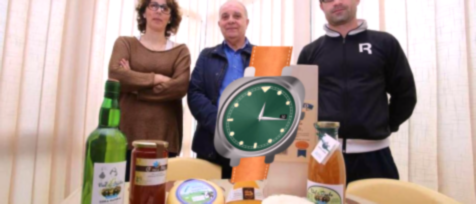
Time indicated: 12:16
